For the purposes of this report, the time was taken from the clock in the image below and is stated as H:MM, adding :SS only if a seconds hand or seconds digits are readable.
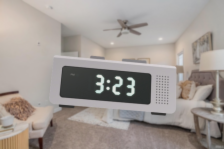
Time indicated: 3:23
